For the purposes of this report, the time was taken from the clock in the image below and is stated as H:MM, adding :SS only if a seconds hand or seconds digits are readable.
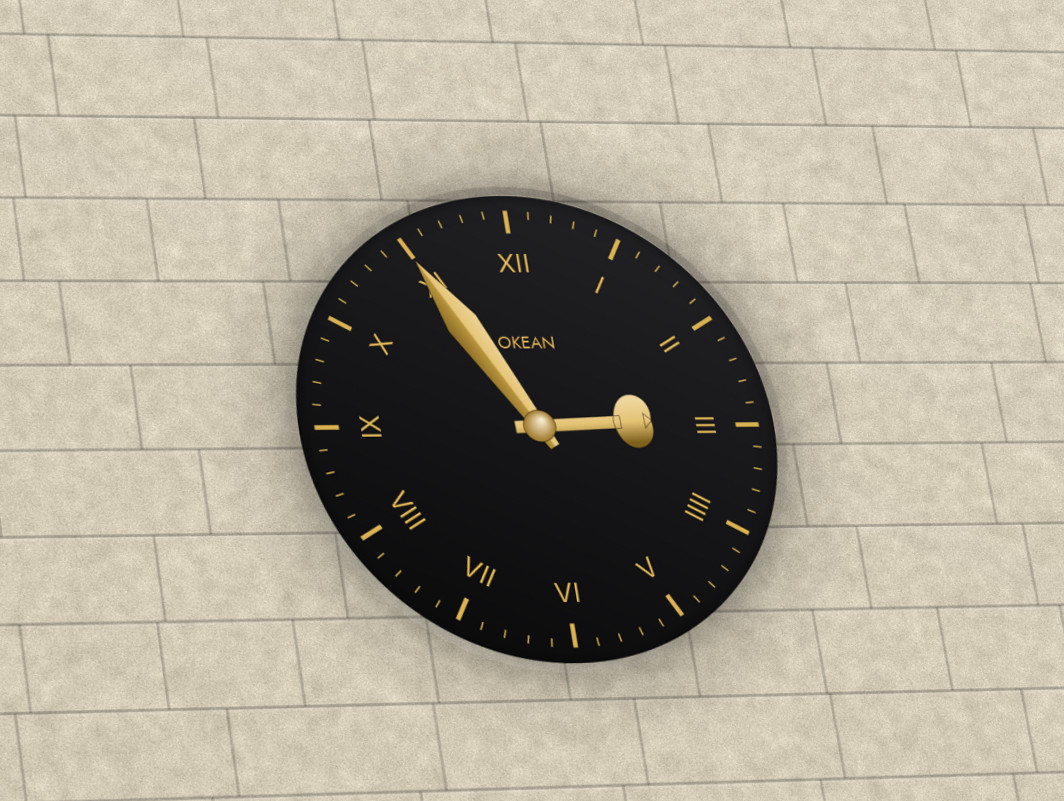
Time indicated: 2:55
